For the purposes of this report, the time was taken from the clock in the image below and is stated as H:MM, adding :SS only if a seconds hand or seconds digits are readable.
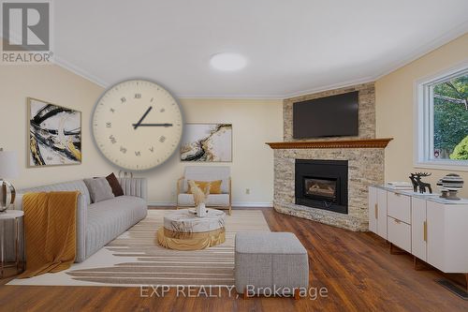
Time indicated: 1:15
